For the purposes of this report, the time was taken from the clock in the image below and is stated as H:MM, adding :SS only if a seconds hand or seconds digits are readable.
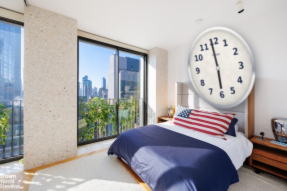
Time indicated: 5:59
